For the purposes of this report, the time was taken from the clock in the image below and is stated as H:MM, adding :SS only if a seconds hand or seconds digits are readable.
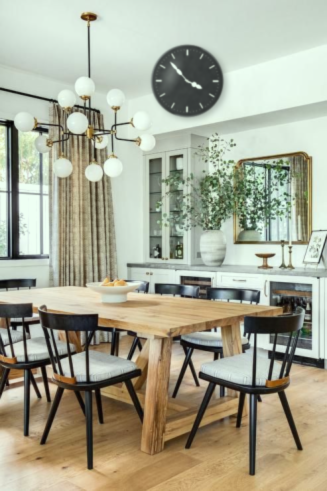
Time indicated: 3:53
